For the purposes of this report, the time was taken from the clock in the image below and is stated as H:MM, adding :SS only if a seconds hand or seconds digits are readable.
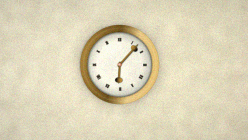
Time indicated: 6:07
